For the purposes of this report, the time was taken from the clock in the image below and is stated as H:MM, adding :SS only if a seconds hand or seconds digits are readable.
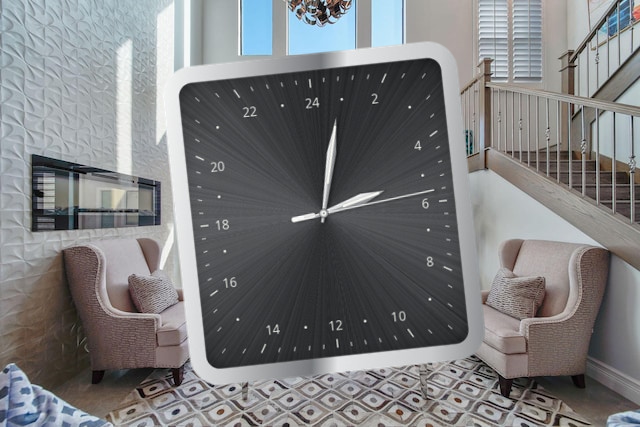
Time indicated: 5:02:14
